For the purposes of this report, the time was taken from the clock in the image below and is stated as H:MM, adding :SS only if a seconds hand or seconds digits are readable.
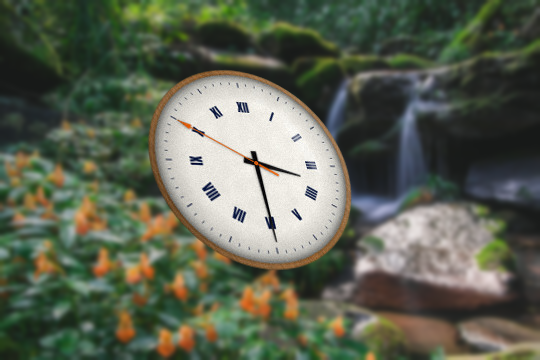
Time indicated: 3:29:50
